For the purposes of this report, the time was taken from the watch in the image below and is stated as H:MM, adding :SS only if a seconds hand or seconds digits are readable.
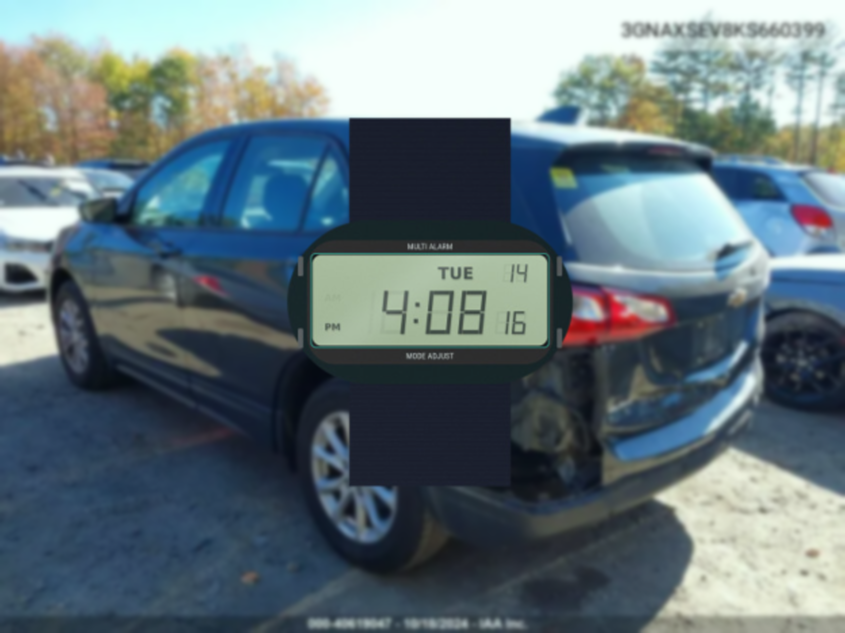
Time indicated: 4:08:16
